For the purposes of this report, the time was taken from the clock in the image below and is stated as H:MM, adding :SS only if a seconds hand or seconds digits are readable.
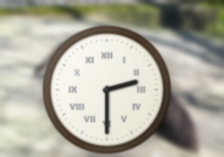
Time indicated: 2:30
